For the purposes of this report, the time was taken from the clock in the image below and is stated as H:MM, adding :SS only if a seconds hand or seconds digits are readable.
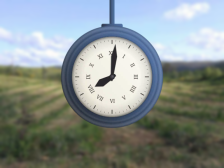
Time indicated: 8:01
